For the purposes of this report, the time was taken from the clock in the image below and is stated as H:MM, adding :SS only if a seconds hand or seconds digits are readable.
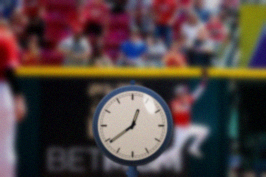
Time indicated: 12:39
